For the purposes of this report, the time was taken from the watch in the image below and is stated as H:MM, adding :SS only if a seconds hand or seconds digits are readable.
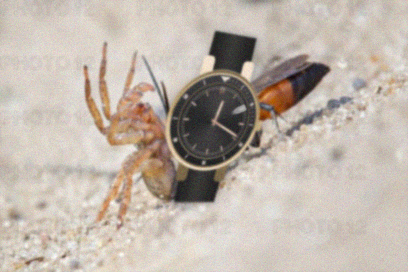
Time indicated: 12:19
